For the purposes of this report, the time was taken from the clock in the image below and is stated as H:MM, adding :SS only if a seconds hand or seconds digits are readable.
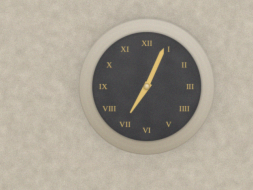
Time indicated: 7:04
